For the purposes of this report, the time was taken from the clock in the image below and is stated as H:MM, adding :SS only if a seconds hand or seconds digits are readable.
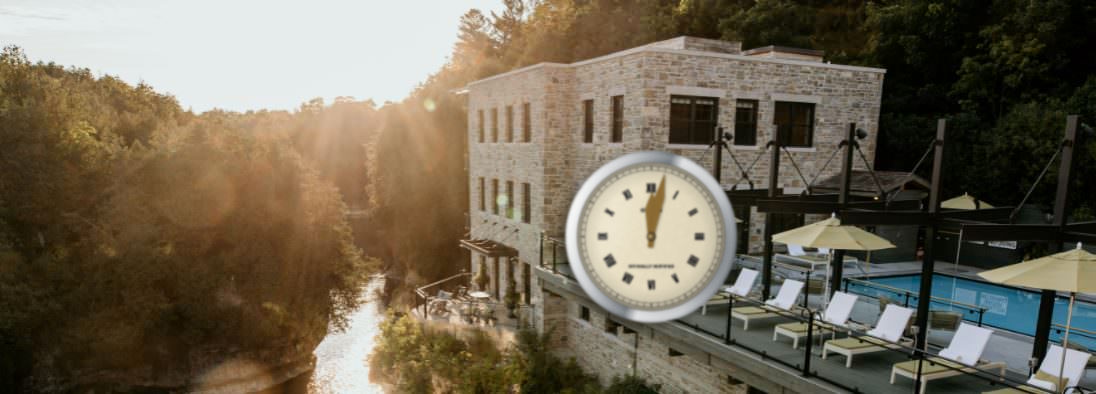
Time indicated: 12:02
